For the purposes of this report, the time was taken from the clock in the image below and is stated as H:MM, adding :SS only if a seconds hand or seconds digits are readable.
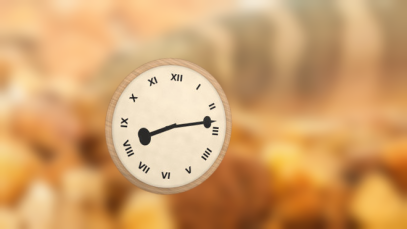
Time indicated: 8:13
